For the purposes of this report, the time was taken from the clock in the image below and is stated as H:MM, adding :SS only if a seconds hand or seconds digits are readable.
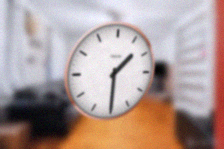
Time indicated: 1:30
